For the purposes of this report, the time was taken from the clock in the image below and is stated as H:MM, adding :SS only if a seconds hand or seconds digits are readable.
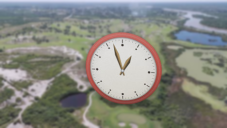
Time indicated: 12:57
